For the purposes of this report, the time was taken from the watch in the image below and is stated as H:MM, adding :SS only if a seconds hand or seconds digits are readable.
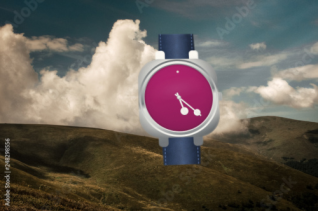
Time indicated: 5:22
